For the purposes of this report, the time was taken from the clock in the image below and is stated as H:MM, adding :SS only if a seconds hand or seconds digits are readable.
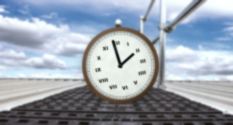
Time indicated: 1:59
